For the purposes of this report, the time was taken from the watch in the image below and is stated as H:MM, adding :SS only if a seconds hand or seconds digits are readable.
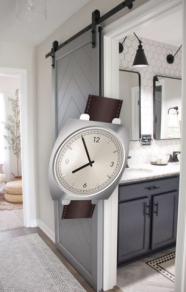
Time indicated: 7:55
